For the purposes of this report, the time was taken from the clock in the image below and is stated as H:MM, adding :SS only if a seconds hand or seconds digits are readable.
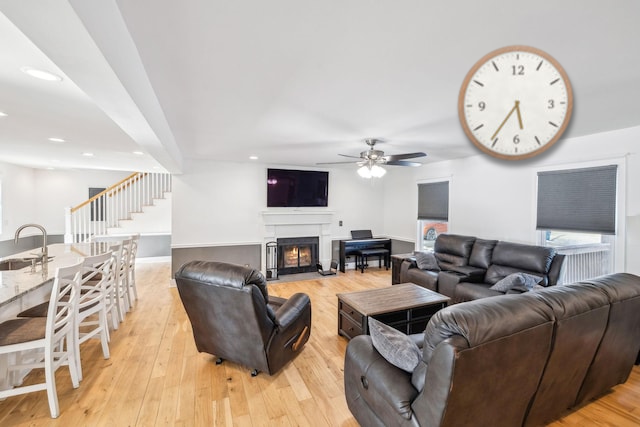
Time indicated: 5:36
